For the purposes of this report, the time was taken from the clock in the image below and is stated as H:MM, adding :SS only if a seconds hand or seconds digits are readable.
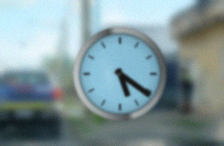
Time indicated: 5:21
